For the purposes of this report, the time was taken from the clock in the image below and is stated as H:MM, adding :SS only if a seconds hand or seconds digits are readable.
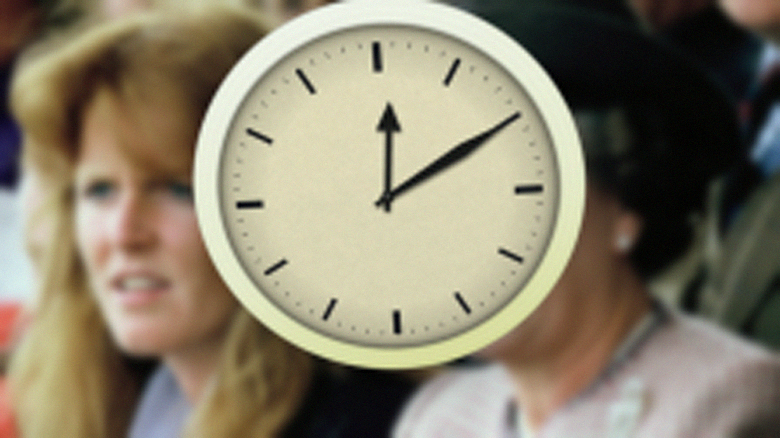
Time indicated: 12:10
